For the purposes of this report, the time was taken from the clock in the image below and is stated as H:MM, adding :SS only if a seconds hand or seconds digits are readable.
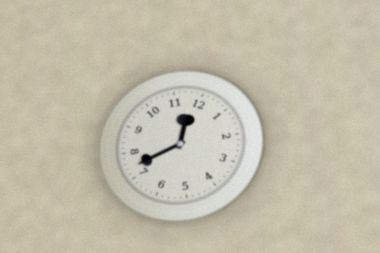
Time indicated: 11:37
